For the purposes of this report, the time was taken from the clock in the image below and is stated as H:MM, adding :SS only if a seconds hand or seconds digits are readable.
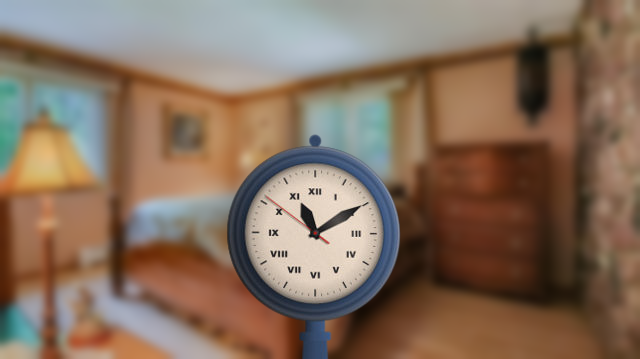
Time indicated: 11:09:51
